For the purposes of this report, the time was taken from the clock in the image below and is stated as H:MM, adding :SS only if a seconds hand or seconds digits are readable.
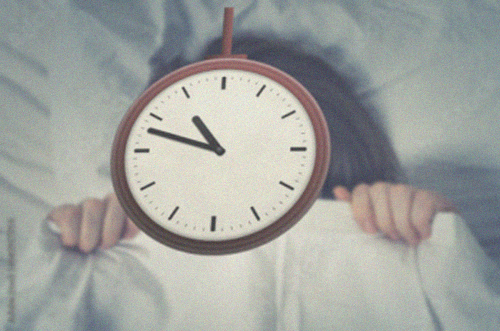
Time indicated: 10:48
